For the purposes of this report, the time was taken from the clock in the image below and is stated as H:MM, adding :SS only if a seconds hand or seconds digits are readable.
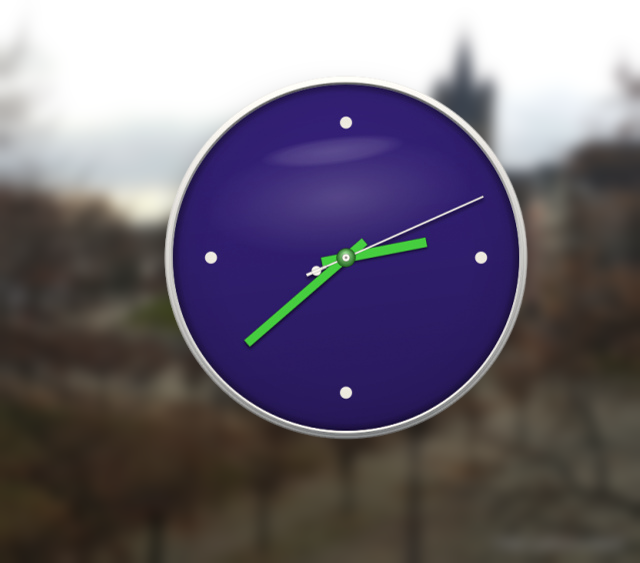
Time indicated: 2:38:11
